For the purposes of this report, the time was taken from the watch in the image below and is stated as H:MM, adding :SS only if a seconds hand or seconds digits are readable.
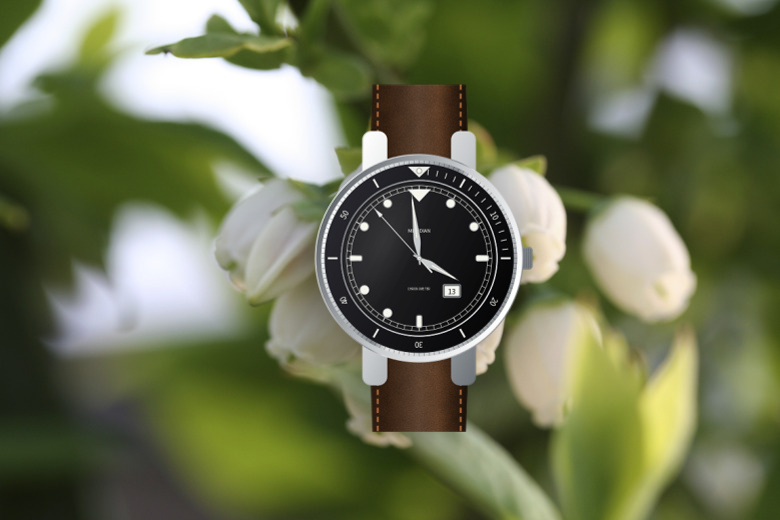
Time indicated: 3:58:53
